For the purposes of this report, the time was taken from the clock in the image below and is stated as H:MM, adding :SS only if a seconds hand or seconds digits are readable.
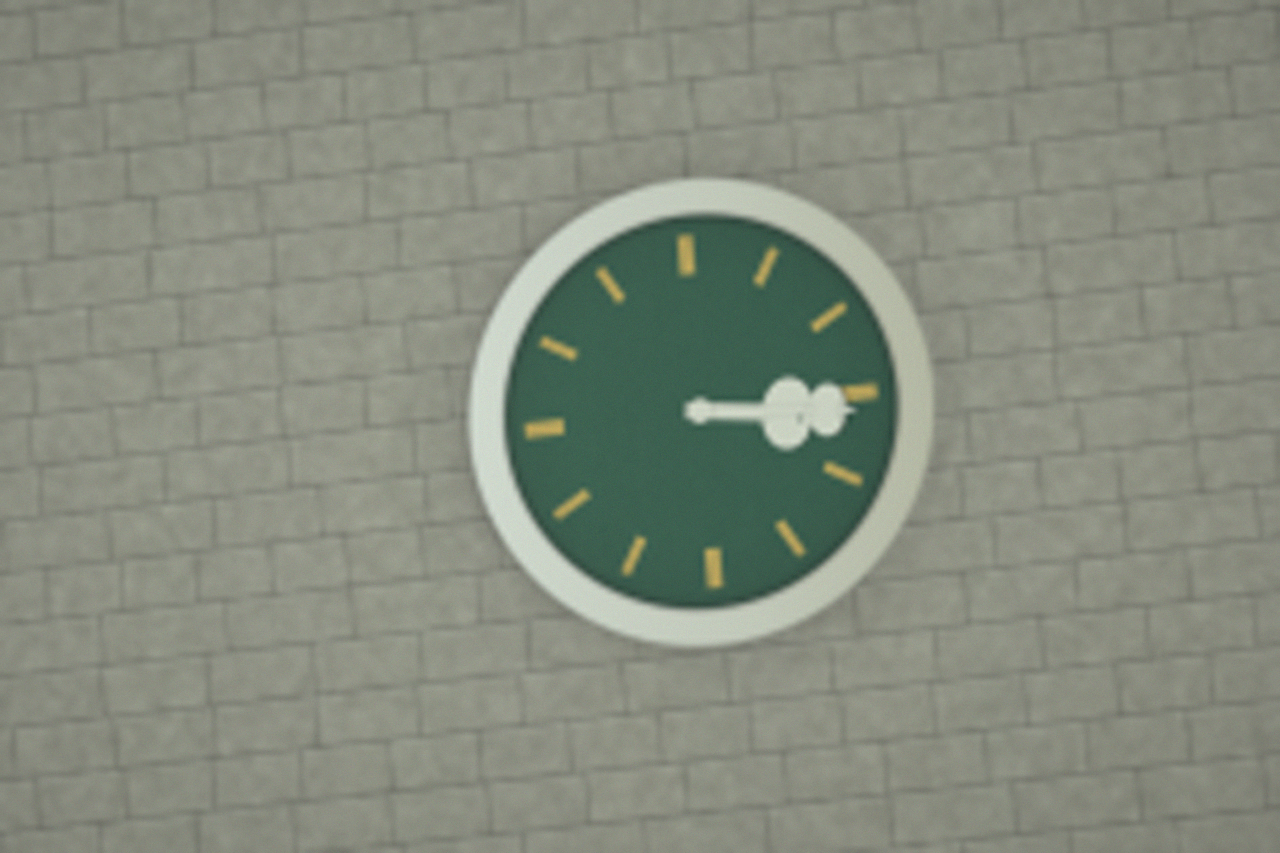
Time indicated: 3:16
